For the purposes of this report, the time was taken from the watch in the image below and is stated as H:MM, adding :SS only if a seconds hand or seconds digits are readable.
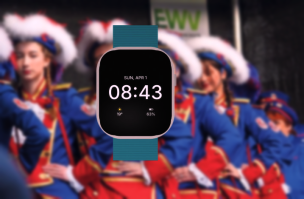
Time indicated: 8:43
